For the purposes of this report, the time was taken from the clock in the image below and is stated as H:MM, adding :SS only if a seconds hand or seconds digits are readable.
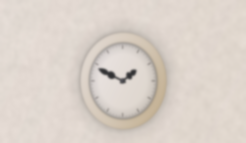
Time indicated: 1:49
